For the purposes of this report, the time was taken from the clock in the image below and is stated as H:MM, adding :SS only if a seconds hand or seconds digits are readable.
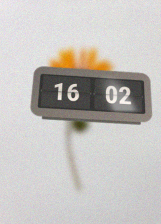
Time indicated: 16:02
